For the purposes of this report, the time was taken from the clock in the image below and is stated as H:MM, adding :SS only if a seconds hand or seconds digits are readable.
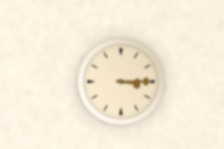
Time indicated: 3:15
